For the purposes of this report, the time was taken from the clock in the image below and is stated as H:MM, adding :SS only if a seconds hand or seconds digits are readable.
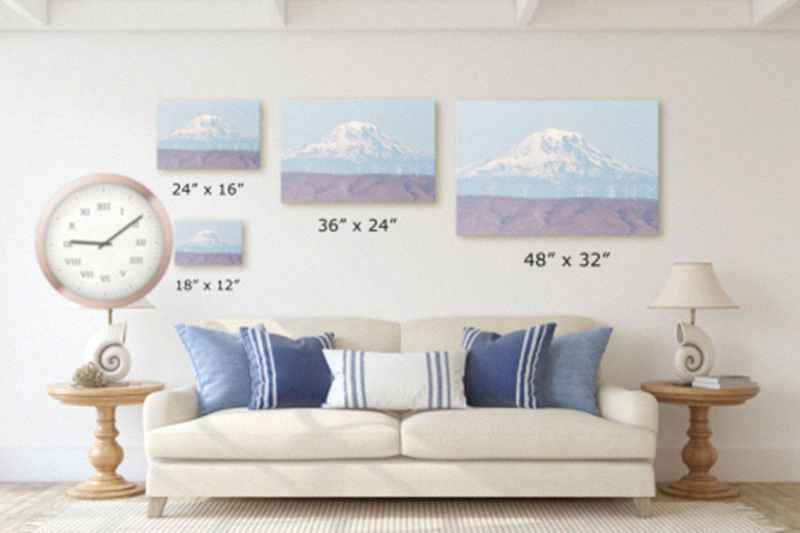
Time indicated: 9:09
